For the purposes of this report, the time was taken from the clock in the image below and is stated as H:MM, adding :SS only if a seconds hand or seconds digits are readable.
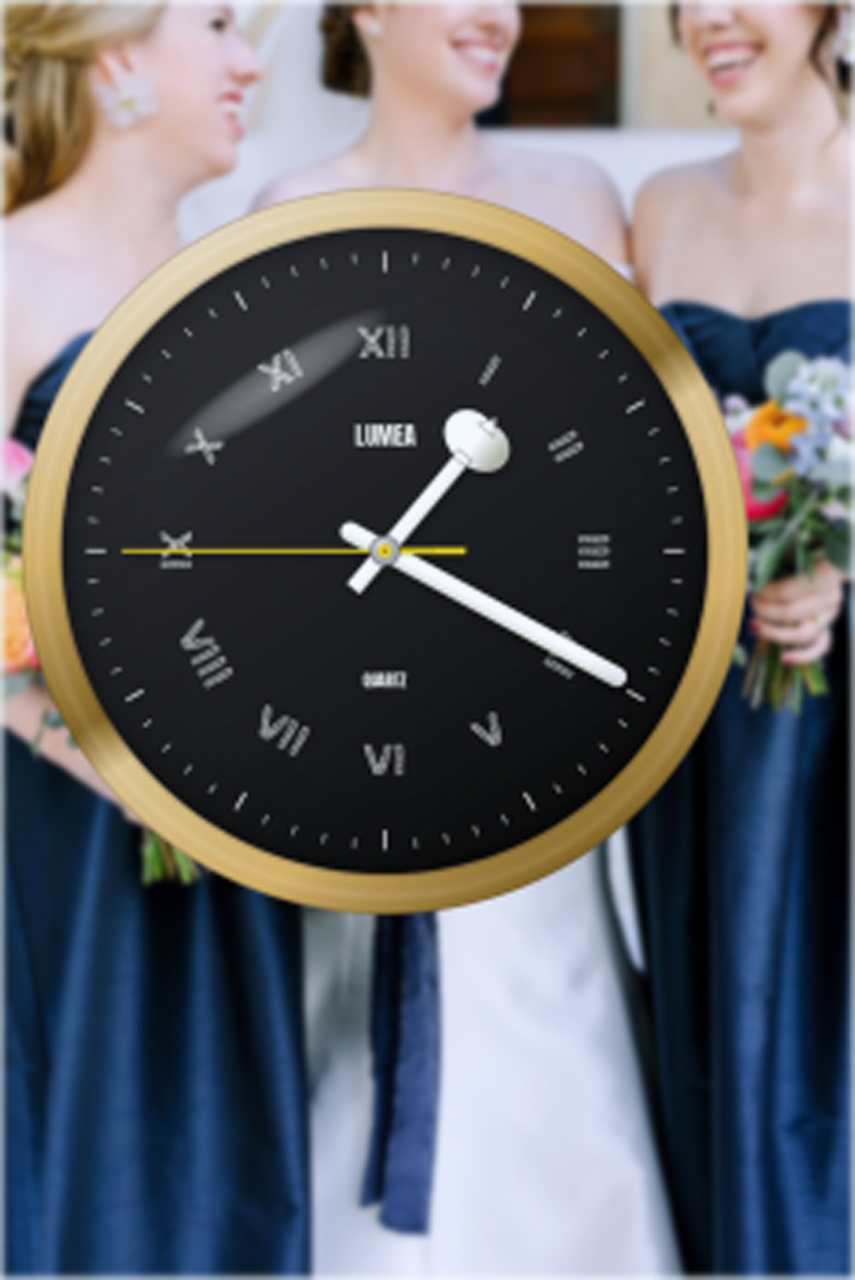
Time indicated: 1:19:45
